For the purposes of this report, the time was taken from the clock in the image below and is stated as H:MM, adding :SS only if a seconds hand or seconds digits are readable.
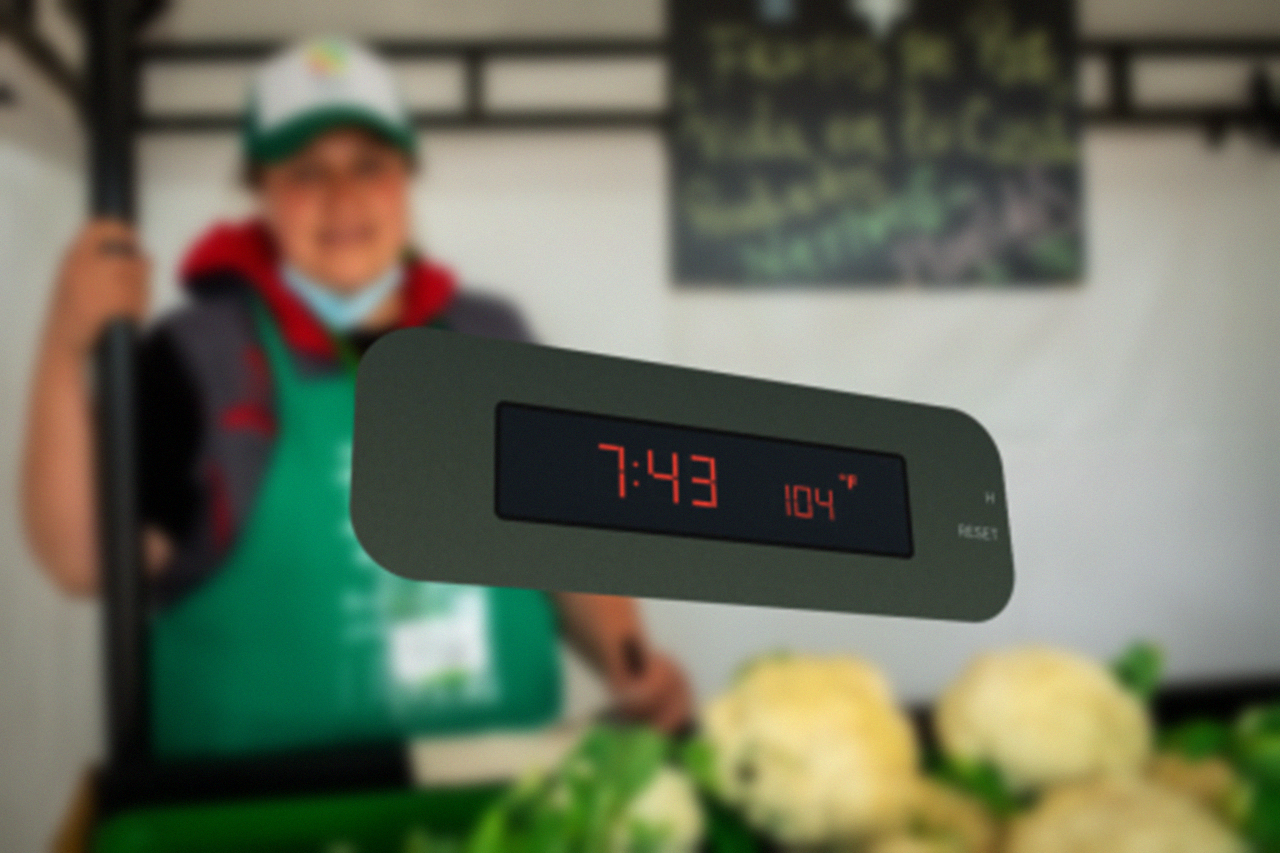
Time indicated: 7:43
